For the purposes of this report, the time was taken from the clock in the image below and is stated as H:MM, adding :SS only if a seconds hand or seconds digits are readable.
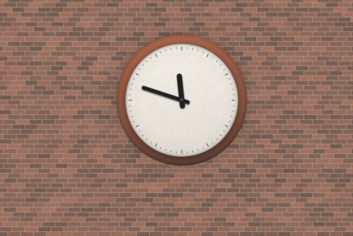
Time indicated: 11:48
